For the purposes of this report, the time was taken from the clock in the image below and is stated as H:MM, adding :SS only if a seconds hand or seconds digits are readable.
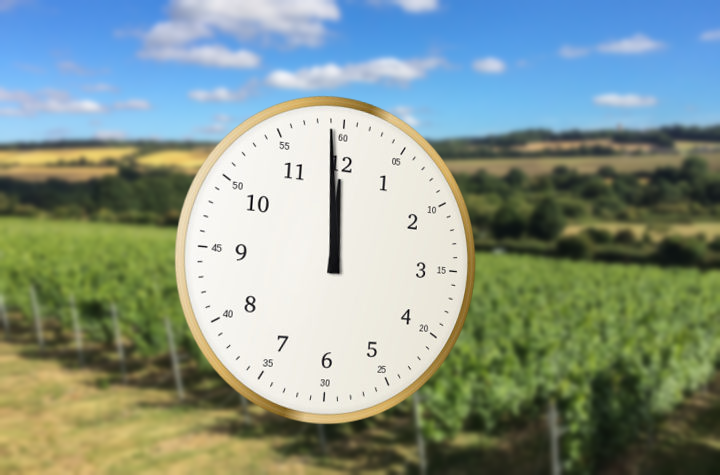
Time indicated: 11:59
